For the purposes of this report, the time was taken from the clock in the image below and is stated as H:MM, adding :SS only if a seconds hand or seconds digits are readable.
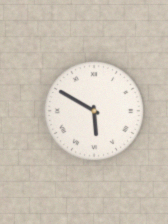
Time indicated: 5:50
